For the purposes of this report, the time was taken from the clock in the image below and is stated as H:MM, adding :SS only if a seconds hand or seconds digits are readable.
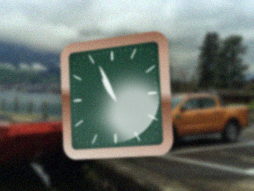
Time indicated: 10:56
